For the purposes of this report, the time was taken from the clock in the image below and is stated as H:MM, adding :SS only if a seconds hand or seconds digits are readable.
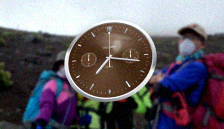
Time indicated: 7:17
